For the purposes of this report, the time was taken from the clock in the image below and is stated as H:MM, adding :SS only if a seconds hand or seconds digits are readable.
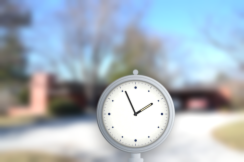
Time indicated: 1:56
